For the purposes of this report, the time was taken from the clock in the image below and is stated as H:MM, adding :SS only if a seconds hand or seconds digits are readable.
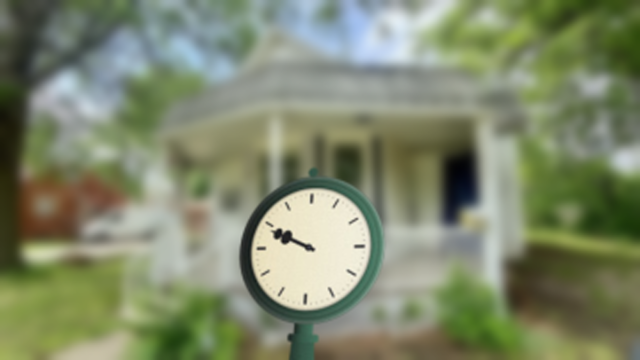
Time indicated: 9:49
